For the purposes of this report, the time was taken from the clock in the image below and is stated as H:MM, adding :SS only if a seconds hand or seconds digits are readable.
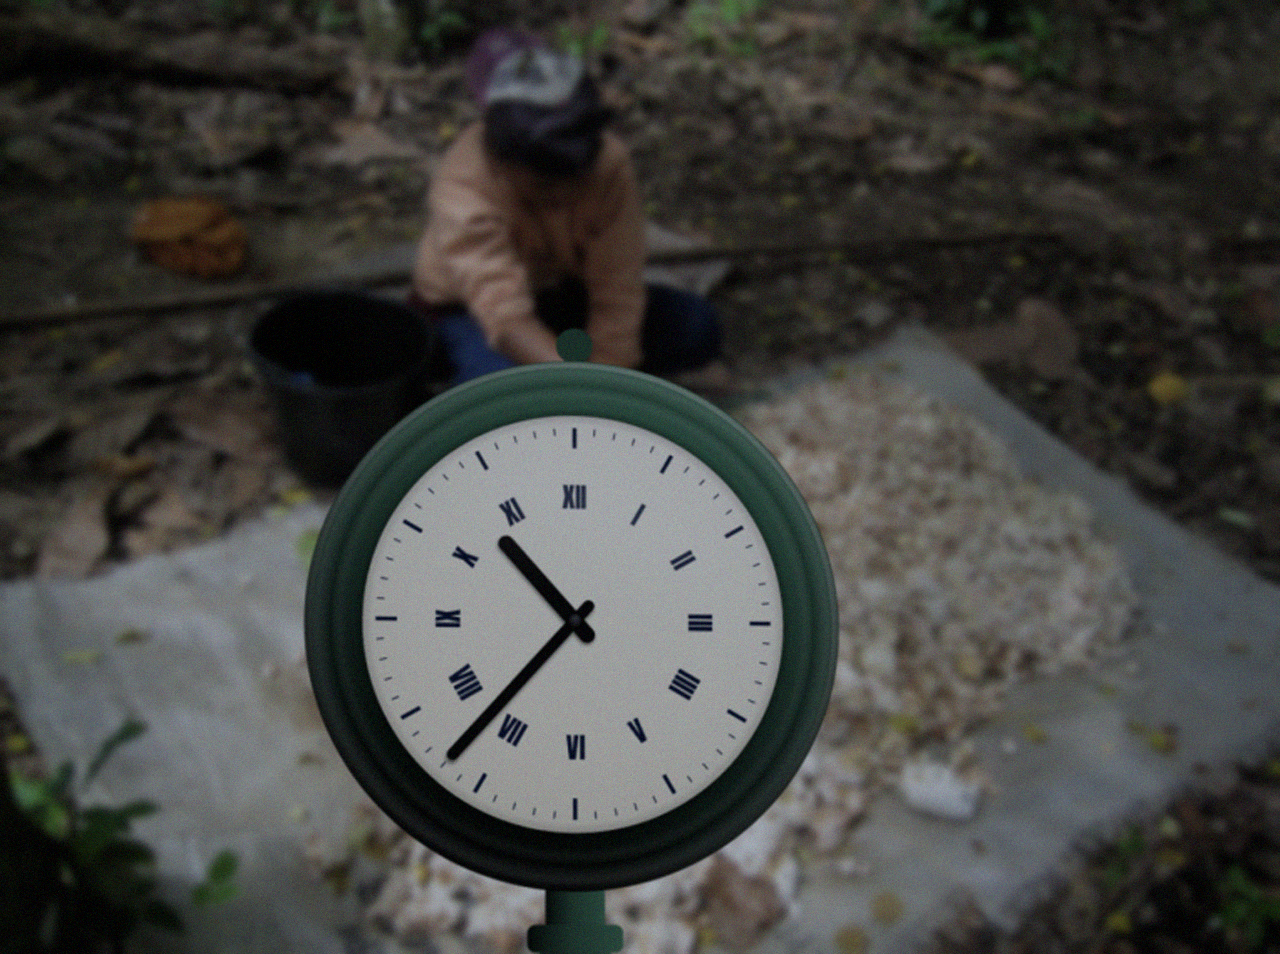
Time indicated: 10:37
